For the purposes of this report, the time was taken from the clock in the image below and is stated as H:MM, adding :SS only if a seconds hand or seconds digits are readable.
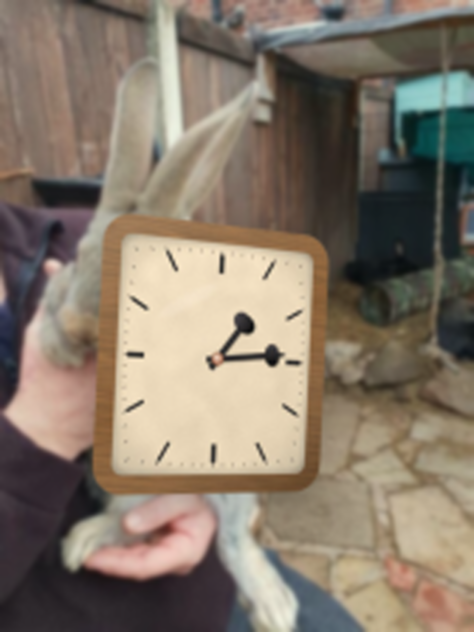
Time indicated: 1:14
